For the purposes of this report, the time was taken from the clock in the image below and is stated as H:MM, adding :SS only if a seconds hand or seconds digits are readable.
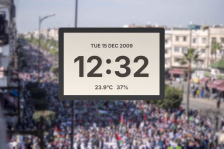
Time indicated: 12:32
